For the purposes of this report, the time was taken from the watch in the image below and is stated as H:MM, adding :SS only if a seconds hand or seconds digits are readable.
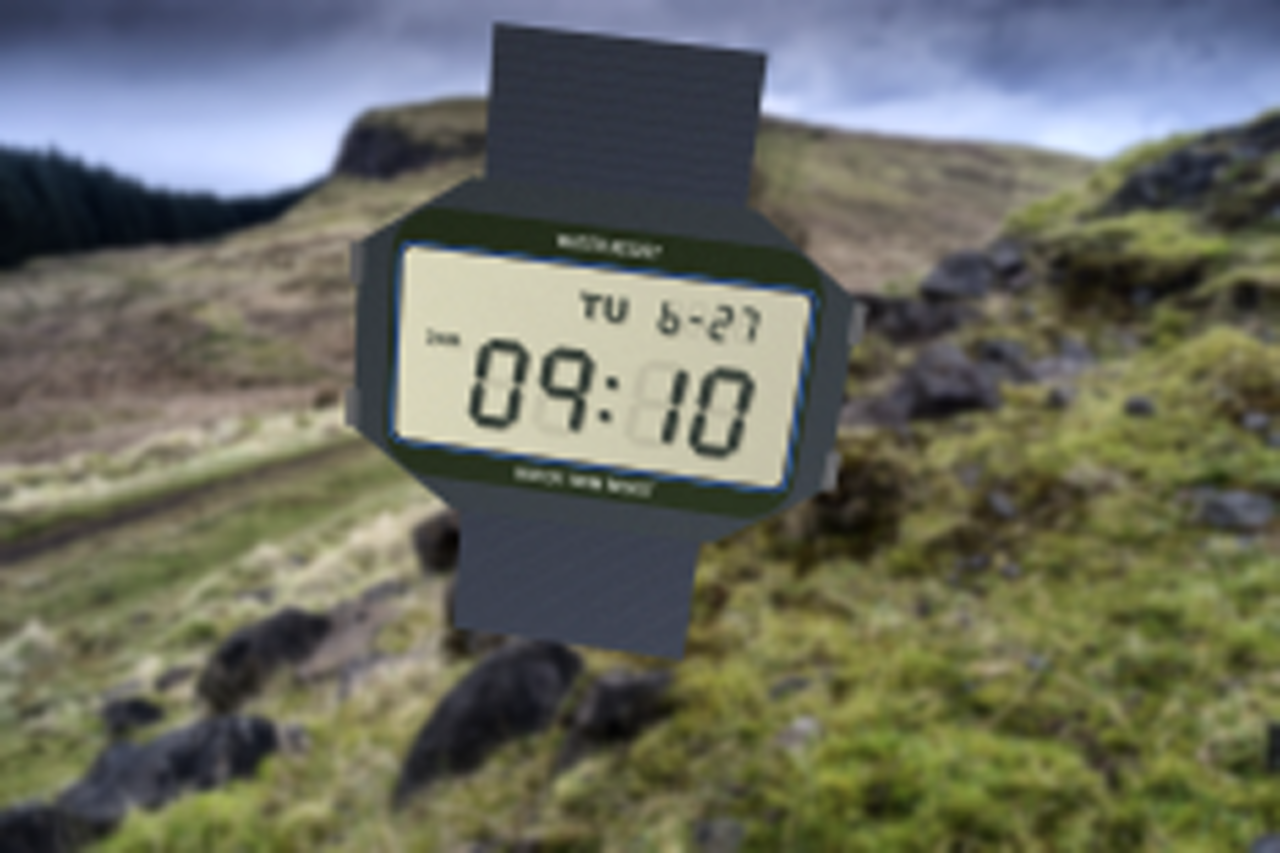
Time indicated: 9:10
